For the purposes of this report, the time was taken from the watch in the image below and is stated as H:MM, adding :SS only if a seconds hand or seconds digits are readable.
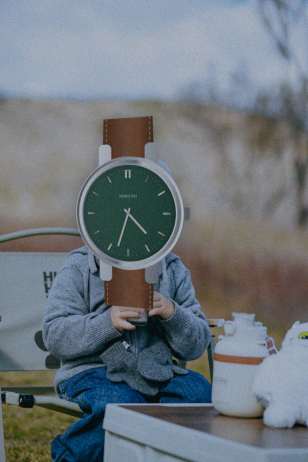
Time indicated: 4:33
